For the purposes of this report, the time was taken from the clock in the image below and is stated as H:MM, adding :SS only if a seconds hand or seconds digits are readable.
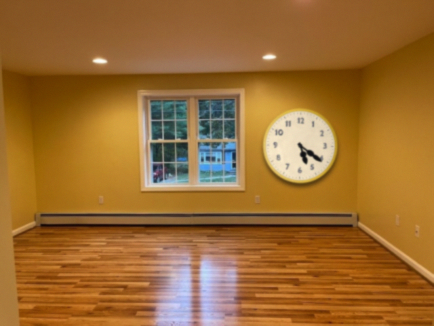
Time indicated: 5:21
